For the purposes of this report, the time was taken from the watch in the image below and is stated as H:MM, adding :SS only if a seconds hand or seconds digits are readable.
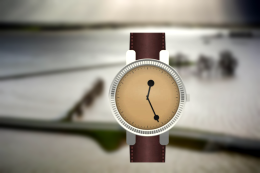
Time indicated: 12:26
